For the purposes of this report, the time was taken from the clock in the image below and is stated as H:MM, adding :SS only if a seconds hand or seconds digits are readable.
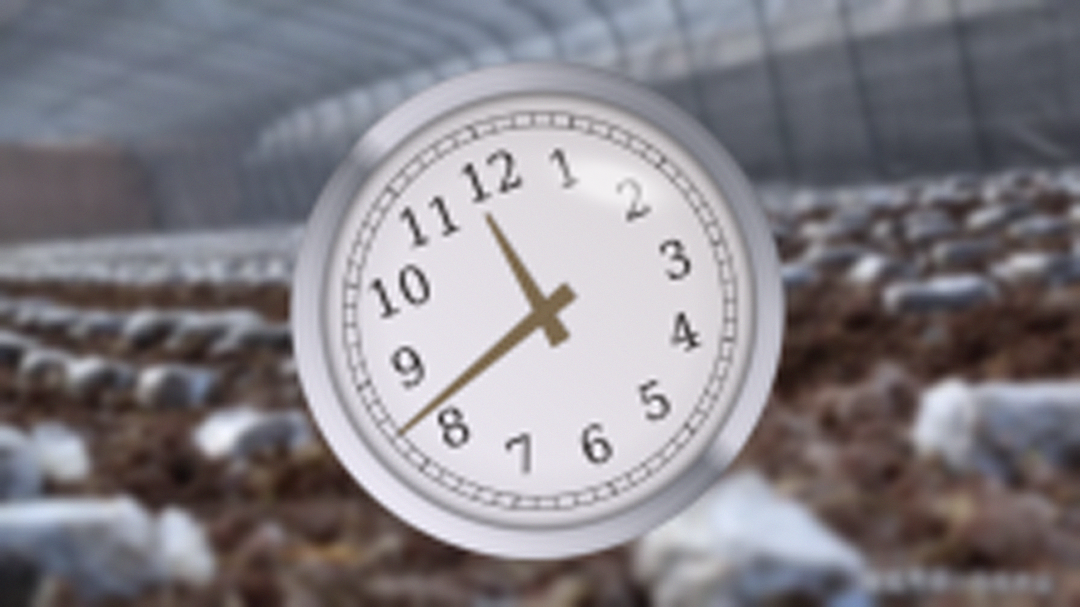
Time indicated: 11:42
